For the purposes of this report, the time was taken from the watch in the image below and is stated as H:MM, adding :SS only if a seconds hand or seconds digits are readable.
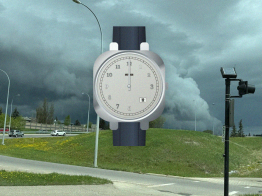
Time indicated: 12:00
